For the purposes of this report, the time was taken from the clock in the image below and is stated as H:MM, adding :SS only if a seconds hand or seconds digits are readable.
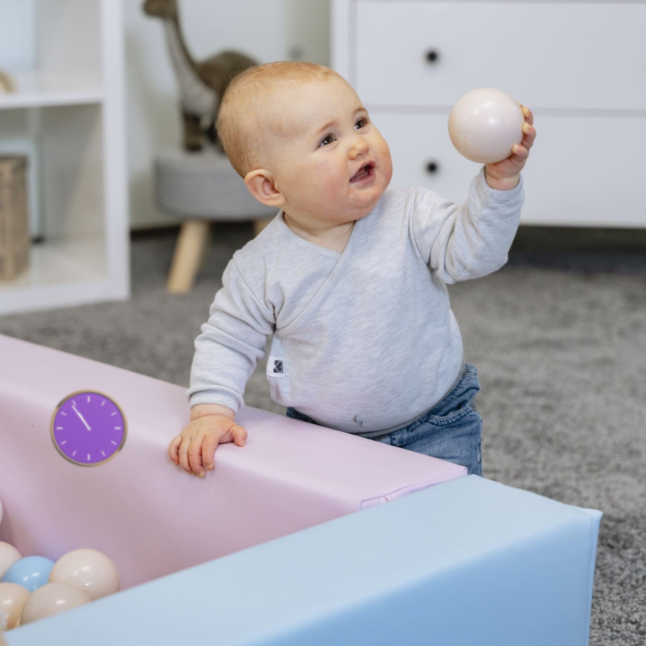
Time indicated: 10:54
